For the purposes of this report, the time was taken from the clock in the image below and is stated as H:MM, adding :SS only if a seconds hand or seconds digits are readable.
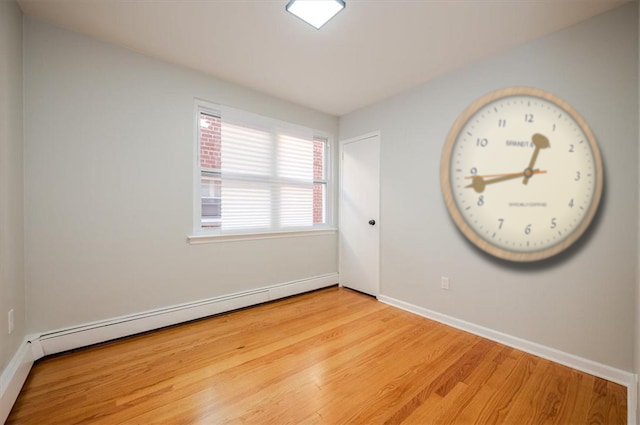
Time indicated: 12:42:44
